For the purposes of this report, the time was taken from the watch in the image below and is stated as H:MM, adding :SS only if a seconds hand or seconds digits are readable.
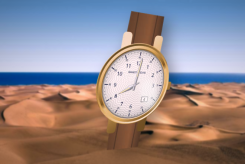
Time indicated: 8:01
